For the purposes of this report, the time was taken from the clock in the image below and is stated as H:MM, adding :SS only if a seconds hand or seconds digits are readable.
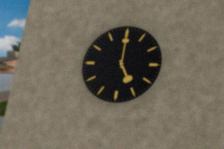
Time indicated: 5:00
